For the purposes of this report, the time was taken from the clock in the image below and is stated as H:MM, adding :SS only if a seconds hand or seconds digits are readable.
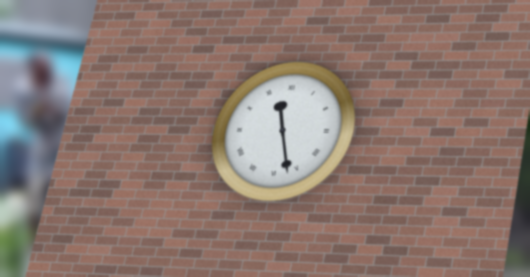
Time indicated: 11:27
